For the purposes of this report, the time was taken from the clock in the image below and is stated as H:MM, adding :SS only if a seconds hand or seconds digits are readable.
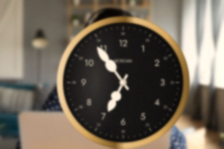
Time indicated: 6:54
